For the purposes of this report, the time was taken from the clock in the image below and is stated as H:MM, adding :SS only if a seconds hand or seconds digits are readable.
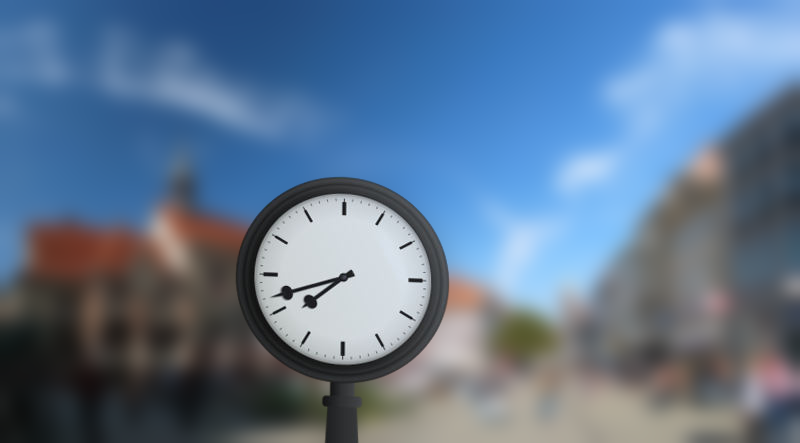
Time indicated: 7:42
